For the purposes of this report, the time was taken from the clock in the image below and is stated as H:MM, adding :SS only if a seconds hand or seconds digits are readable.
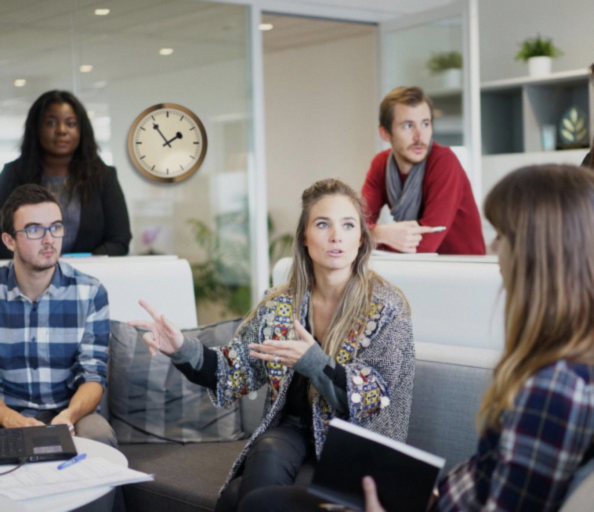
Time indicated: 1:54
